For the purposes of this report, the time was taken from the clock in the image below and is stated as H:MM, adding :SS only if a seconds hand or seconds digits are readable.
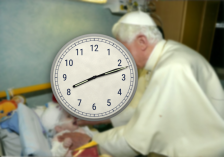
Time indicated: 8:12
